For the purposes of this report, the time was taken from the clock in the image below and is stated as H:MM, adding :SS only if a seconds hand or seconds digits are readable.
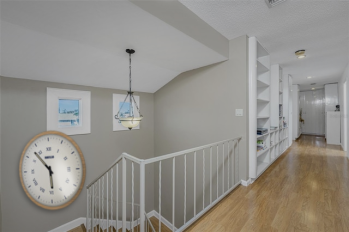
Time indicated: 5:53
